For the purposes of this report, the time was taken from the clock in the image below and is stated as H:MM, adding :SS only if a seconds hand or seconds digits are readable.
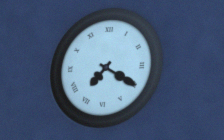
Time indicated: 7:20
